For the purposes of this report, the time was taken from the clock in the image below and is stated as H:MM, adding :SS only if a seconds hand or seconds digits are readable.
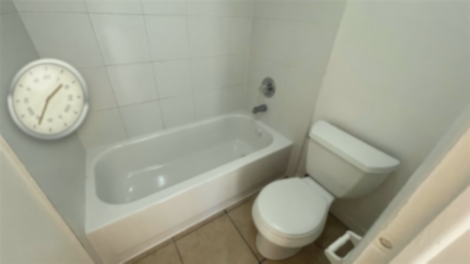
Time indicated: 1:34
